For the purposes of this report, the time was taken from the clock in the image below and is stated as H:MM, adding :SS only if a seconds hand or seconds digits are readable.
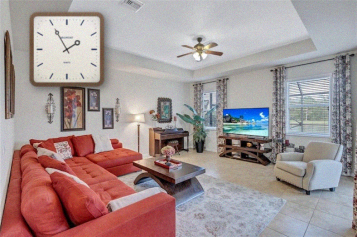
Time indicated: 1:55
